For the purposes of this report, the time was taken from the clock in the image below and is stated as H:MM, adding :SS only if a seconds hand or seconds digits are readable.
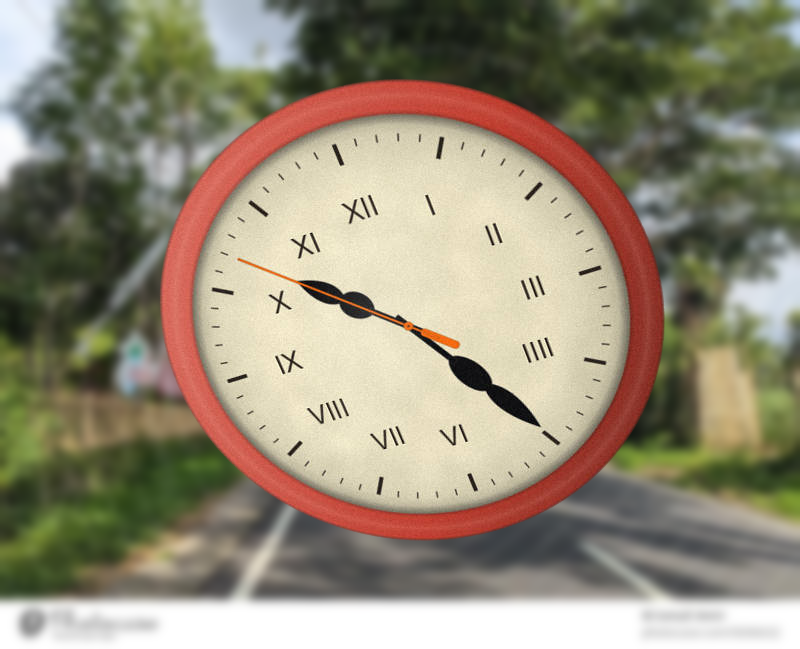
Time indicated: 10:24:52
